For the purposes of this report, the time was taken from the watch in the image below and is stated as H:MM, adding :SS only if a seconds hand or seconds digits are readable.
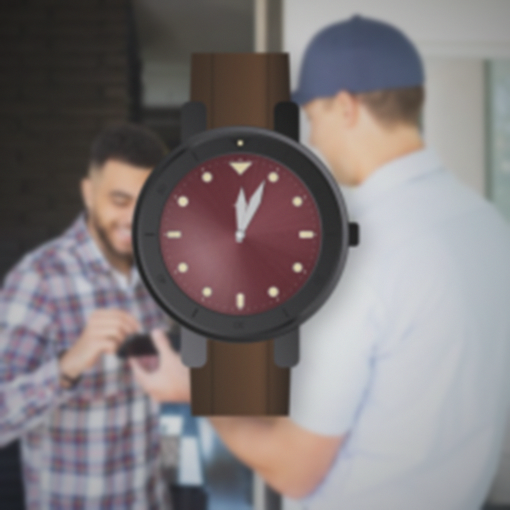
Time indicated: 12:04
